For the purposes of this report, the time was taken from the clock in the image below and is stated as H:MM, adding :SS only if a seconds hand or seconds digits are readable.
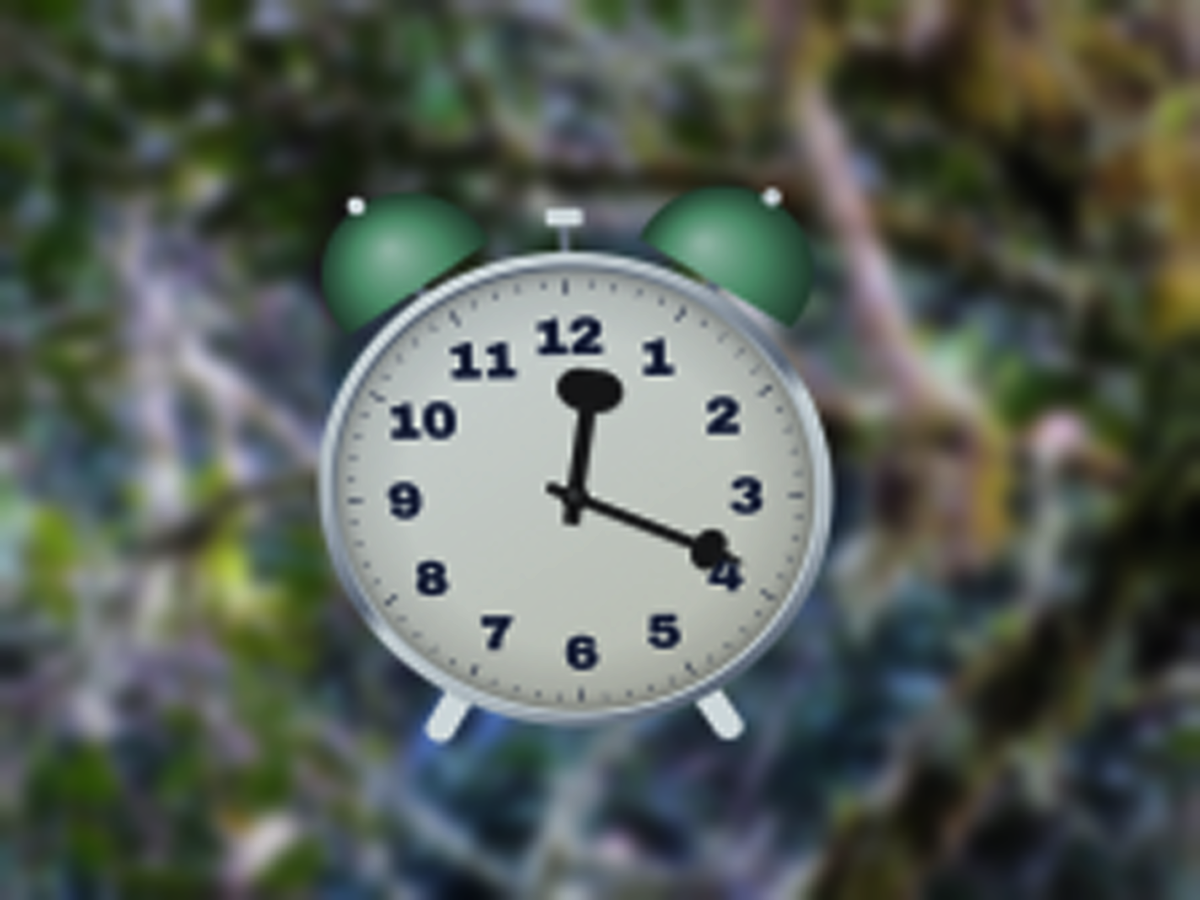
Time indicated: 12:19
